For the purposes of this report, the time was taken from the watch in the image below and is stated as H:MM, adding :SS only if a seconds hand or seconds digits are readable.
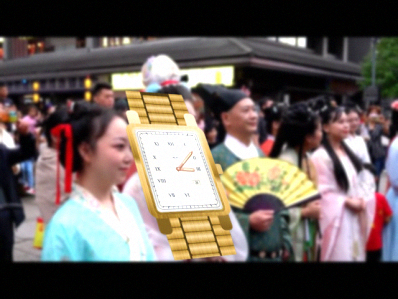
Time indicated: 3:08
